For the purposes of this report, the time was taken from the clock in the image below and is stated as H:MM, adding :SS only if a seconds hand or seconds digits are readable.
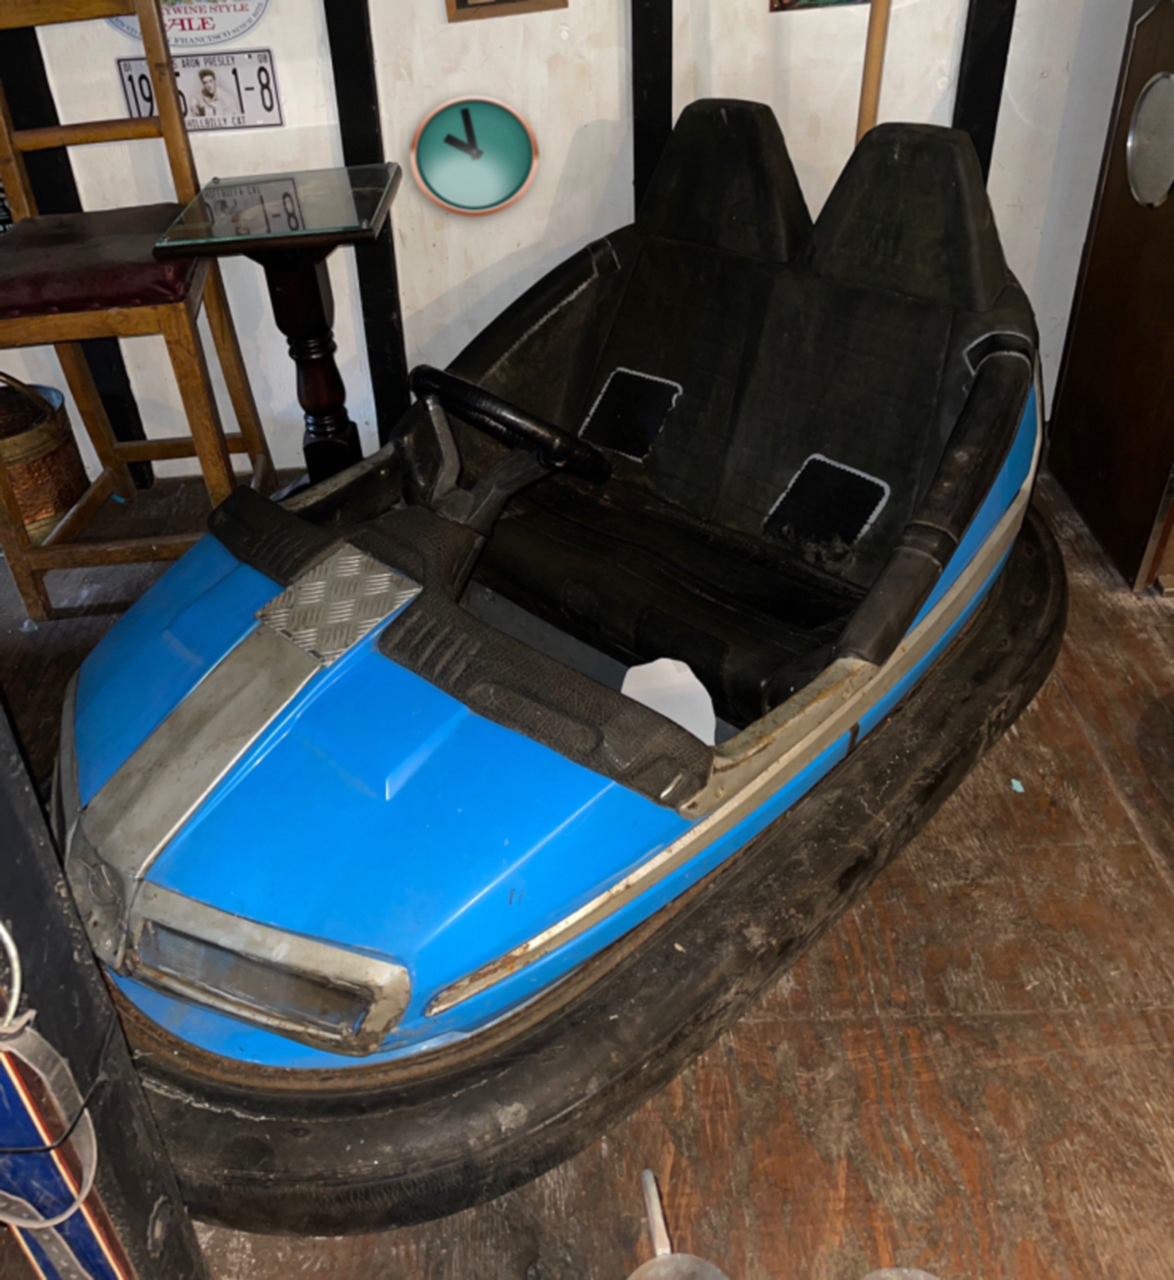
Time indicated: 9:58
